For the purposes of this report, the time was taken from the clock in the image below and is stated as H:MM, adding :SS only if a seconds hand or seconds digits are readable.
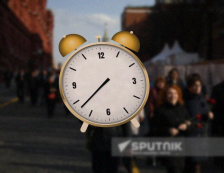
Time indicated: 7:38
